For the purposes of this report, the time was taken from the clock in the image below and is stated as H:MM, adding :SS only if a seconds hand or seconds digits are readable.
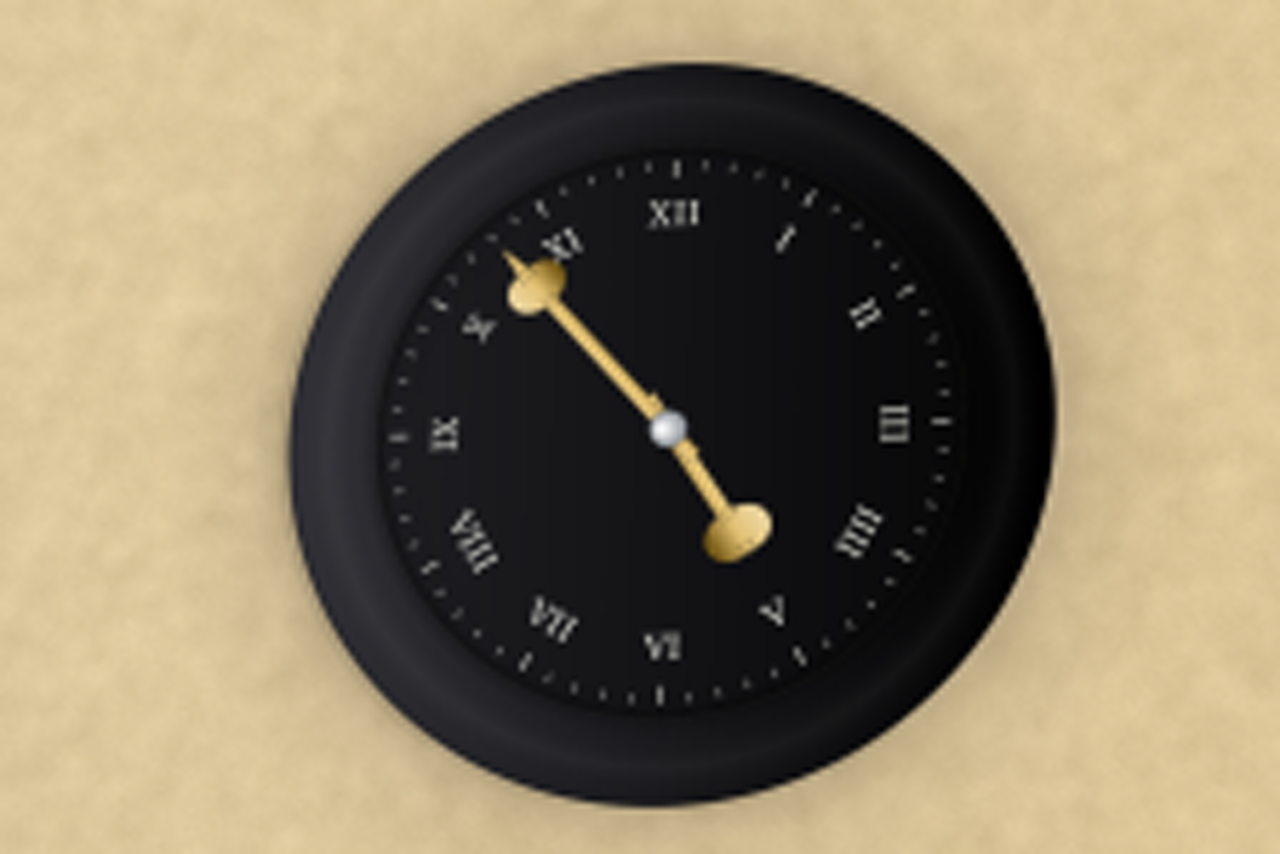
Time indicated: 4:53
